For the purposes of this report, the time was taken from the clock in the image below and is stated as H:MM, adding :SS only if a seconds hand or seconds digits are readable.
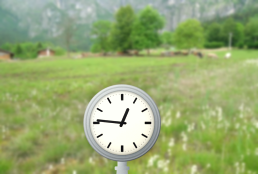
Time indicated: 12:46
